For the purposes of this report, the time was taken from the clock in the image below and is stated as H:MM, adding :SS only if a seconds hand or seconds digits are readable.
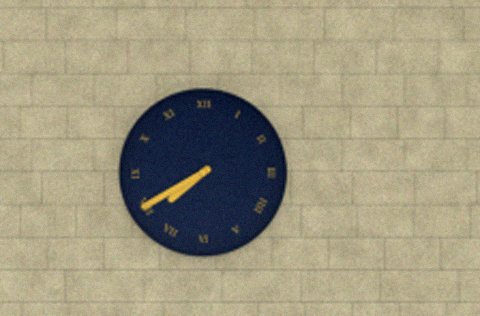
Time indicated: 7:40
